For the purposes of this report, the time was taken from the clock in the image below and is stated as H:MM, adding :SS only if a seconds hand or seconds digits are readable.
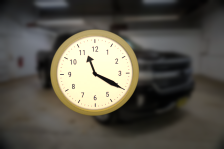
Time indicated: 11:20
